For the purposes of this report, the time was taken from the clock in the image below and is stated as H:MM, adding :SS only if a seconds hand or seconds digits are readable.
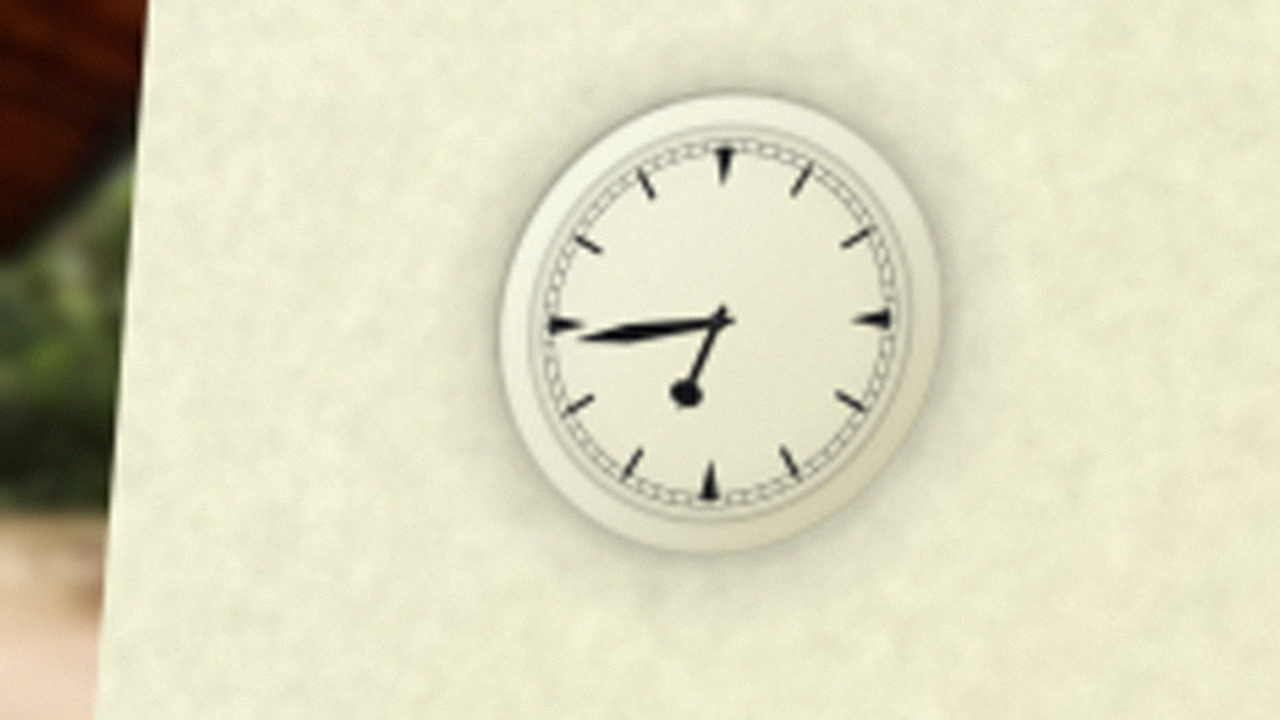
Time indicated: 6:44
